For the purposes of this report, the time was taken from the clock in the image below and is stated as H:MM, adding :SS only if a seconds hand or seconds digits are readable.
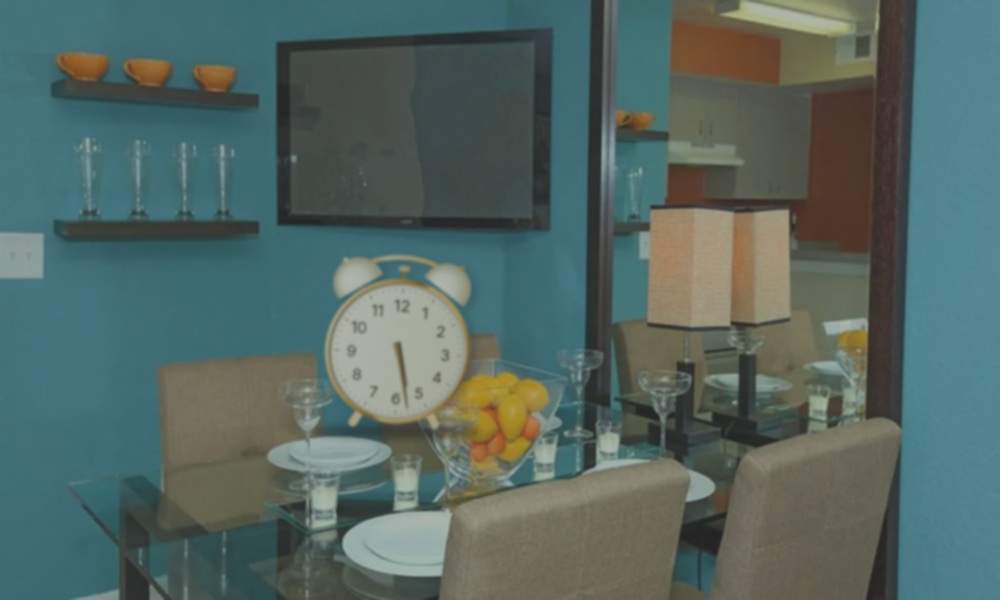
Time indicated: 5:28
